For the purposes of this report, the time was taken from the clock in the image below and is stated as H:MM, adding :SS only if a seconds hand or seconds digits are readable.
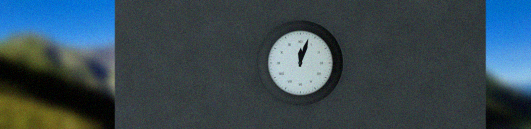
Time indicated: 12:03
